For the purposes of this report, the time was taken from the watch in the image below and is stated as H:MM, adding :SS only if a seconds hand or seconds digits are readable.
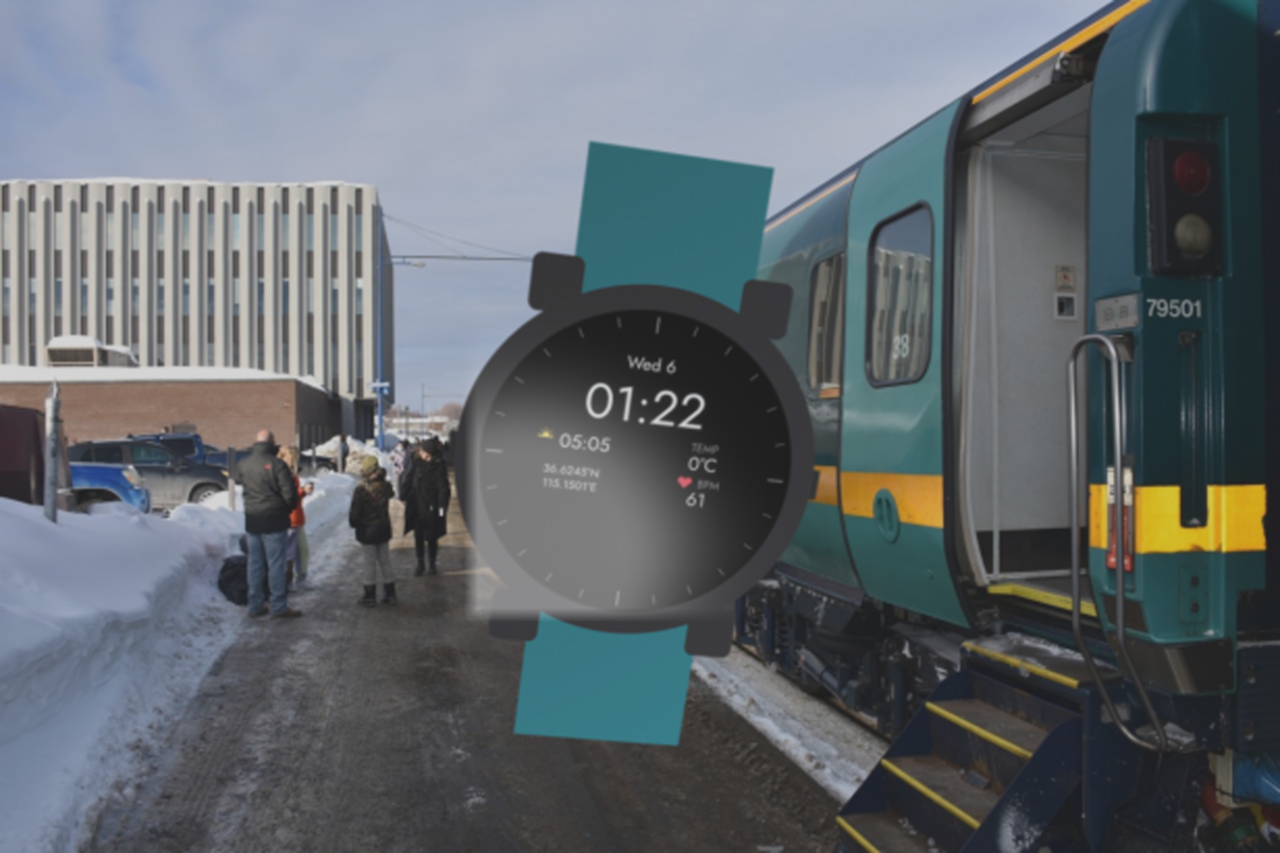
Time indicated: 1:22
